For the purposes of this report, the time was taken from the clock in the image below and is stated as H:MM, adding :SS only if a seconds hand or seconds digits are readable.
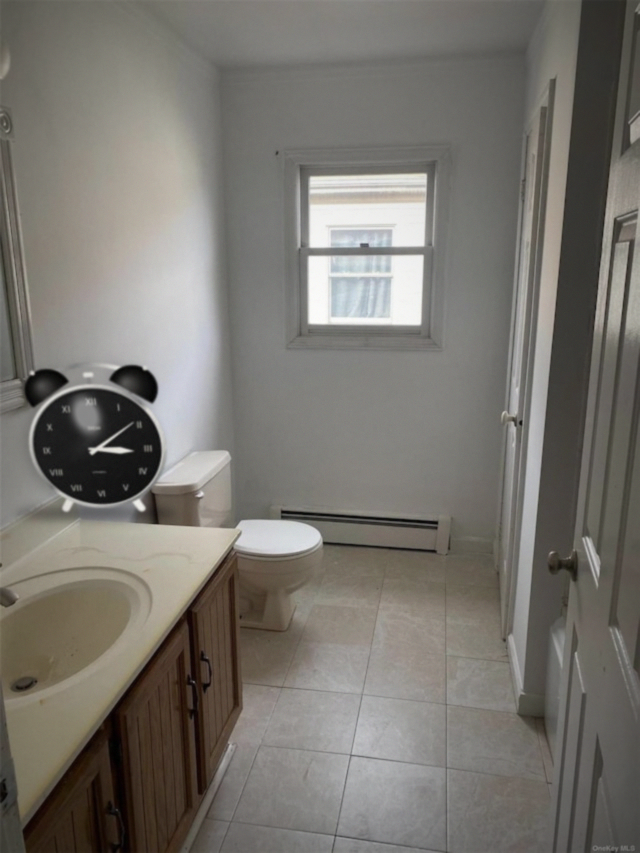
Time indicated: 3:09
